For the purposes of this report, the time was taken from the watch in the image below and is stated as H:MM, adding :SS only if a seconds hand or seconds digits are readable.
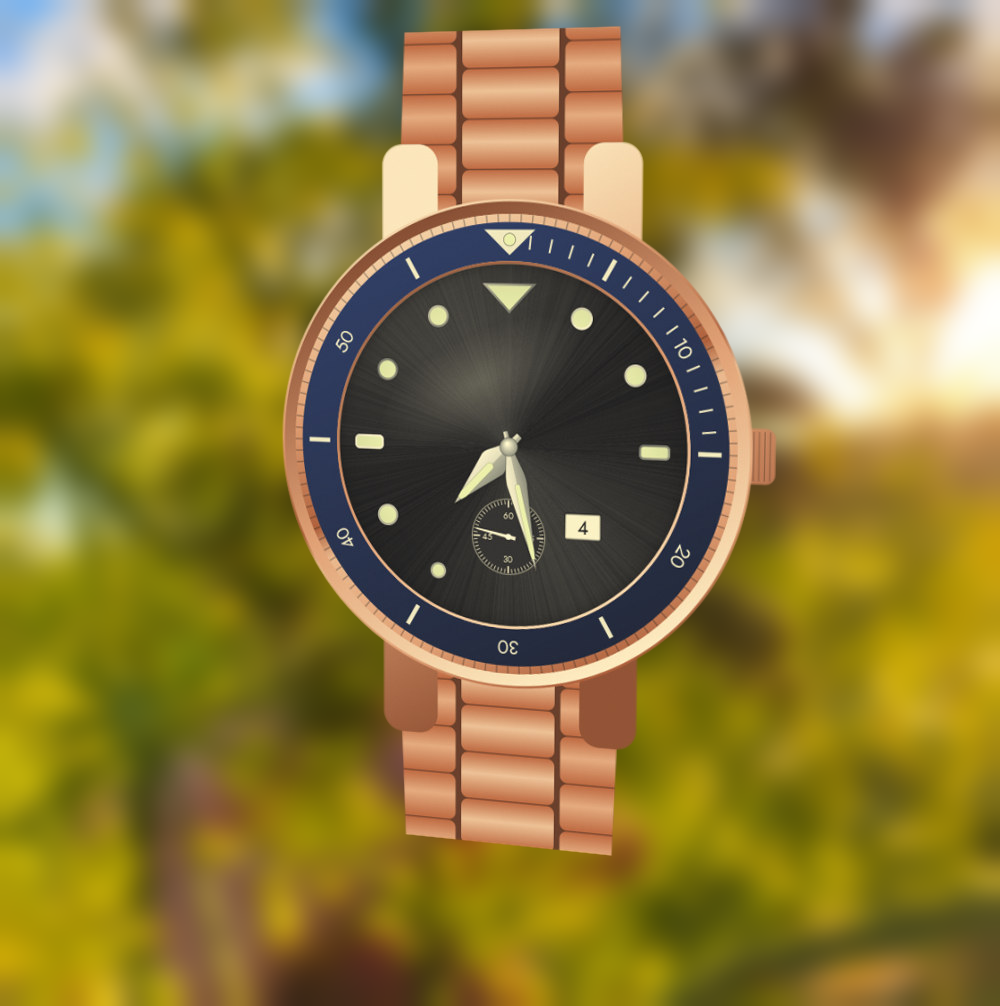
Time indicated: 7:27:47
